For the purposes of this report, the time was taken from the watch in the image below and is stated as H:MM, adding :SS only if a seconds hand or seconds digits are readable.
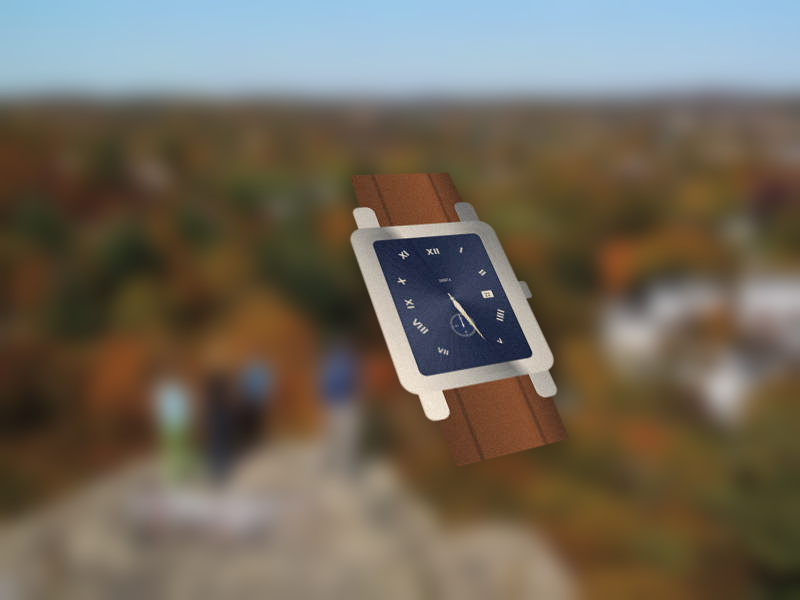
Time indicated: 5:27
